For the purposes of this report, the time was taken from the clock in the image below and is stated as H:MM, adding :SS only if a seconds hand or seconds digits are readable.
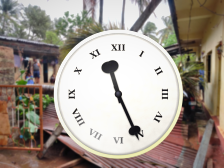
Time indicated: 11:26
